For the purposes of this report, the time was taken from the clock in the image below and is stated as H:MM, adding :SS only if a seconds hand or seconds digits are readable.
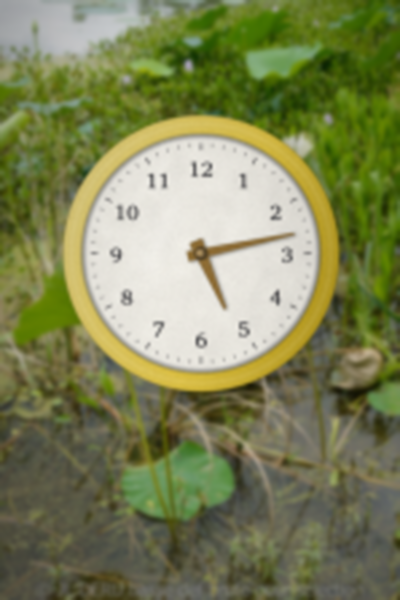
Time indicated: 5:13
